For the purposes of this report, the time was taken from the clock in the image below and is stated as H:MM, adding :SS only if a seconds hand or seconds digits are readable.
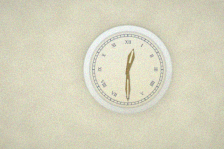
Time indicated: 12:30
